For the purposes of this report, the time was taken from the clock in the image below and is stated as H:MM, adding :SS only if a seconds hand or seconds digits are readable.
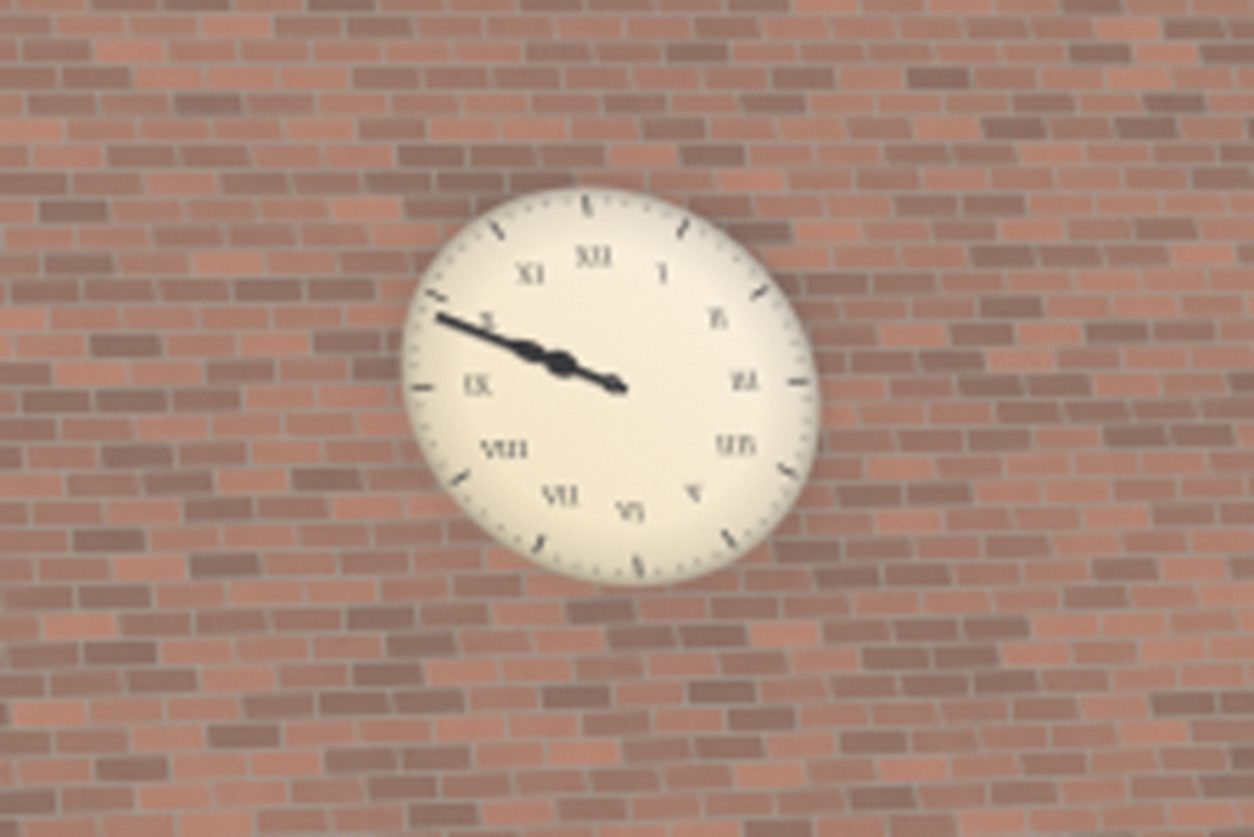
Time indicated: 9:49
